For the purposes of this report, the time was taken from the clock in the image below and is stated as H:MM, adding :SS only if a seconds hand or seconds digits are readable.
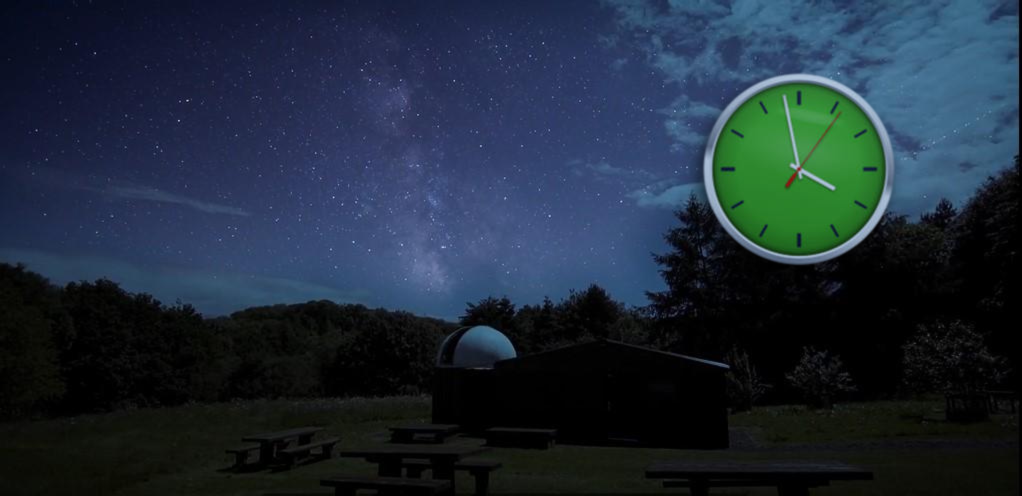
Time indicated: 3:58:06
